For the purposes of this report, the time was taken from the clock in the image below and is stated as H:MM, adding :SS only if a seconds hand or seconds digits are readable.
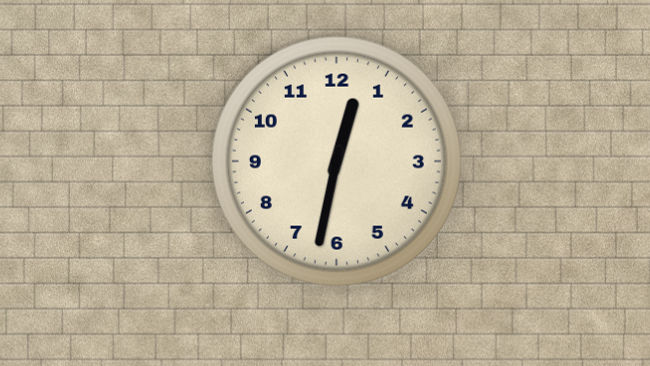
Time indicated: 12:32
